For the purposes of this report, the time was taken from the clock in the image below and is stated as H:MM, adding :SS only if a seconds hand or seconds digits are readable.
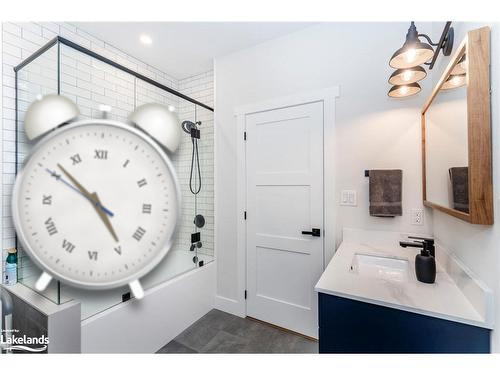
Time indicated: 4:51:50
